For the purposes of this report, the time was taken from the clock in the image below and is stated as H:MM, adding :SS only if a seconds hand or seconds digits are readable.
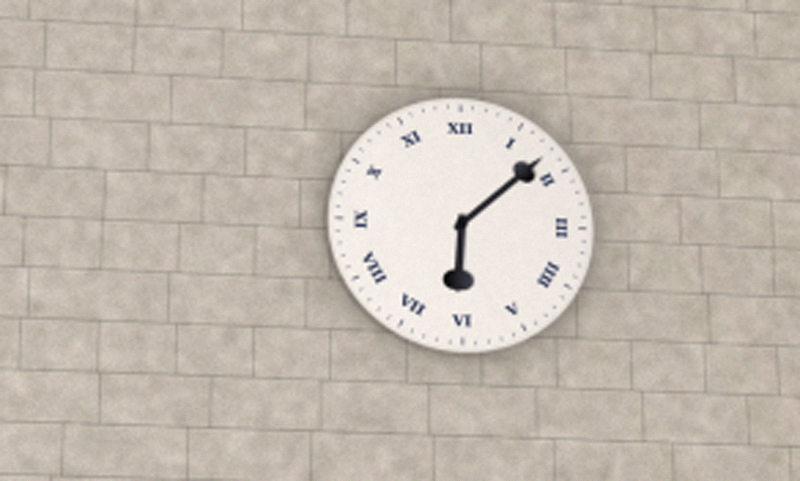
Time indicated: 6:08
